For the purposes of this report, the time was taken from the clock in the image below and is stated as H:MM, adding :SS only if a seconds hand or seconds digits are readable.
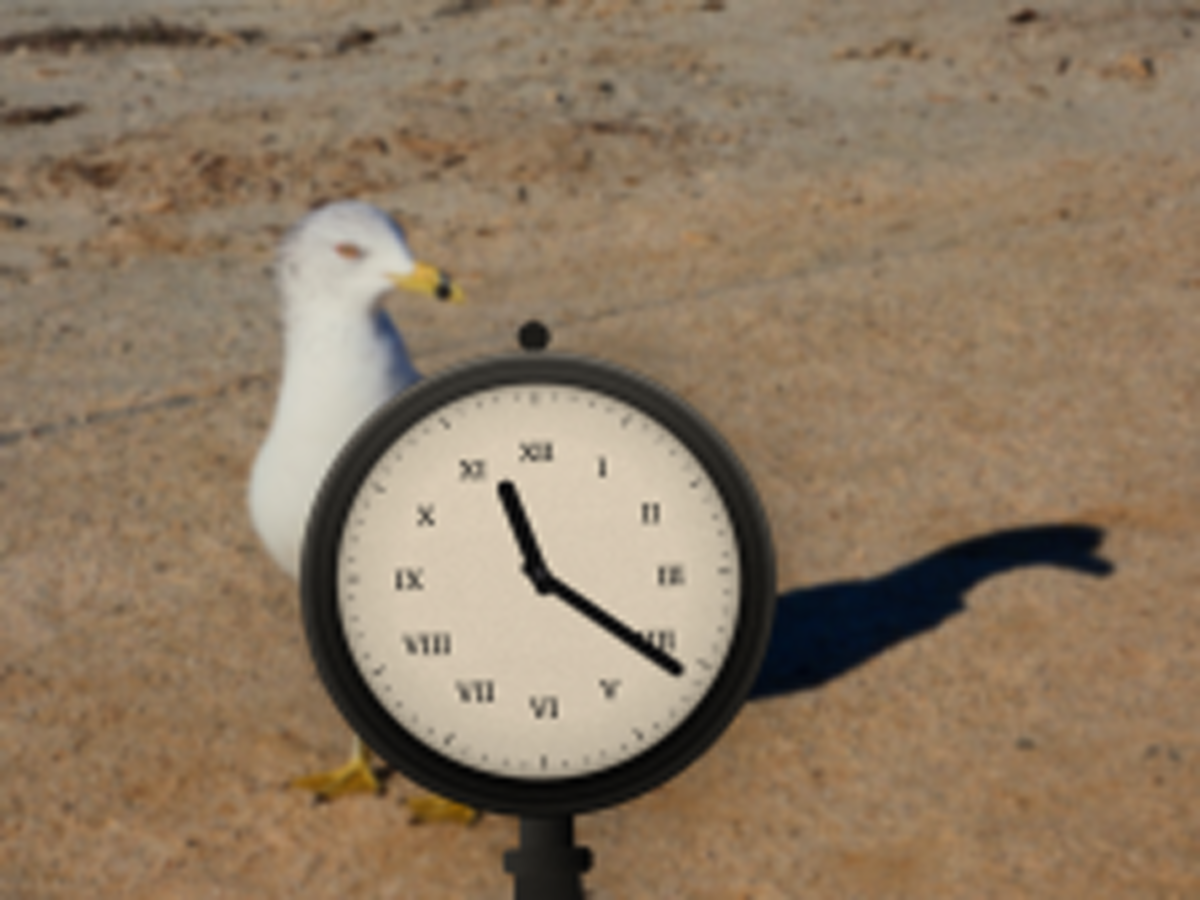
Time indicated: 11:21
